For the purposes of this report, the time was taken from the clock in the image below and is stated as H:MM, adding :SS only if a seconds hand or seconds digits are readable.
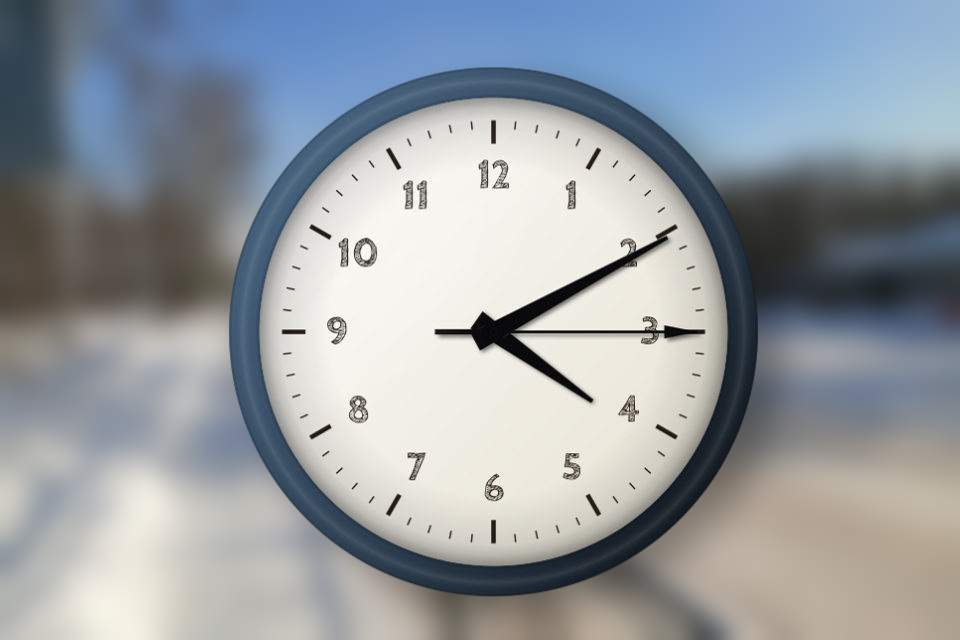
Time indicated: 4:10:15
